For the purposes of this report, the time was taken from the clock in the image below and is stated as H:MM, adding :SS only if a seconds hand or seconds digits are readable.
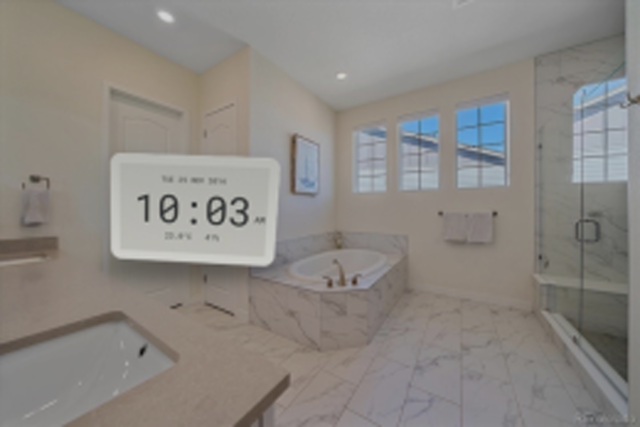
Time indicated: 10:03
